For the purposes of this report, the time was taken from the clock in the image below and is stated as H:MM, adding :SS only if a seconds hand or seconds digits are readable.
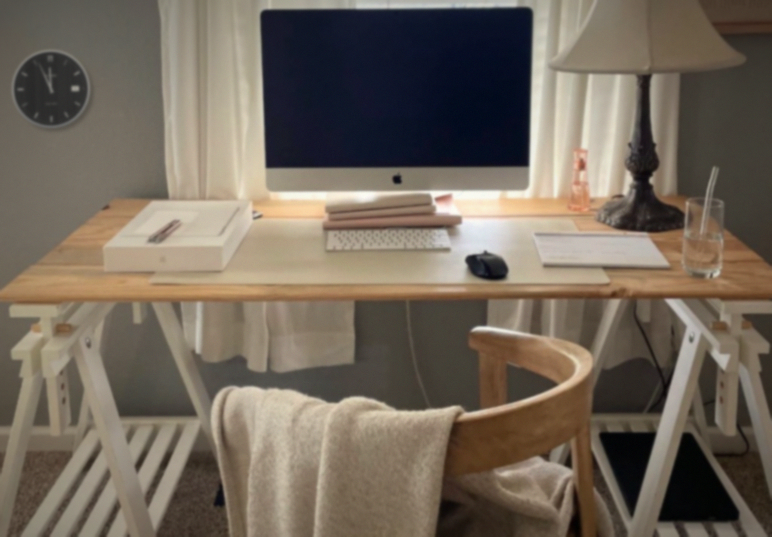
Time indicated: 11:56
